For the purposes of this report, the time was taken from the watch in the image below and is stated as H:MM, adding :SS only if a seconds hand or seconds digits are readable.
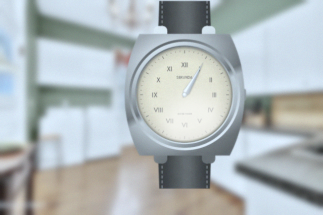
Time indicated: 1:05
